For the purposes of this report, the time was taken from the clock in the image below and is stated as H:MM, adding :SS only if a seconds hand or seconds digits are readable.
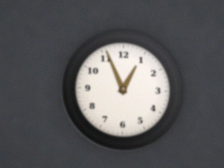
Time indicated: 12:56
